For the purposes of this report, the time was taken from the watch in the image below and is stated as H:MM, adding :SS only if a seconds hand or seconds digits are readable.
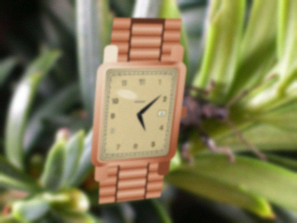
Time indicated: 5:08
